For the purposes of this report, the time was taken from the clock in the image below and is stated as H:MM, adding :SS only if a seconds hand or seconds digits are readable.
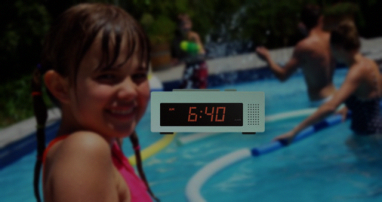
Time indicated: 6:40
